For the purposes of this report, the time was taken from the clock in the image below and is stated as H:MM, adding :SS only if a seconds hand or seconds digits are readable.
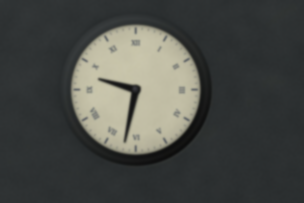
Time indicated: 9:32
